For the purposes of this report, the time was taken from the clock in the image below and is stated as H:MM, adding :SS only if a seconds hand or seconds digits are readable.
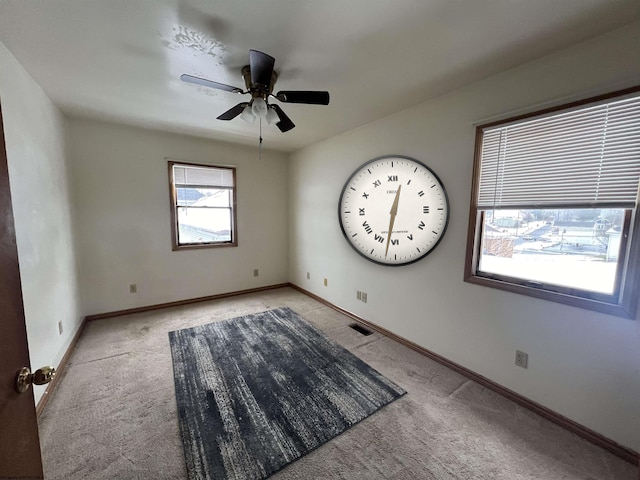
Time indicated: 12:32
